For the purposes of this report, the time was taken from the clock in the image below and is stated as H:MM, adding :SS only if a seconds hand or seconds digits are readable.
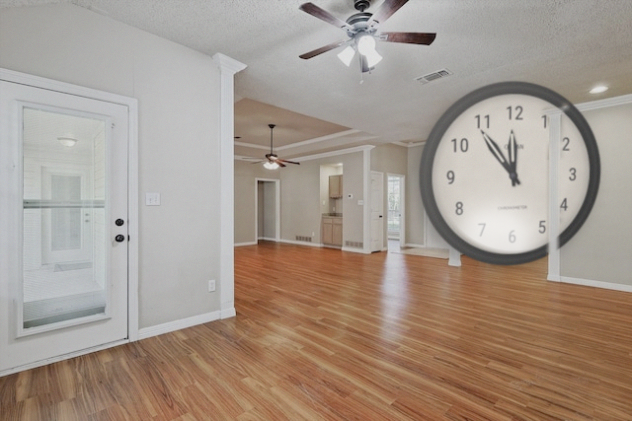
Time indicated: 11:54
